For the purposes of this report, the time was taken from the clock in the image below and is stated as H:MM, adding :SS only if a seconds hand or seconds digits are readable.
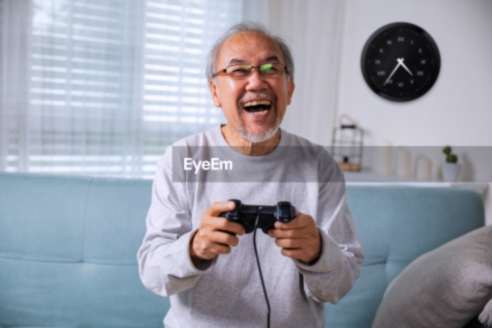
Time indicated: 4:36
